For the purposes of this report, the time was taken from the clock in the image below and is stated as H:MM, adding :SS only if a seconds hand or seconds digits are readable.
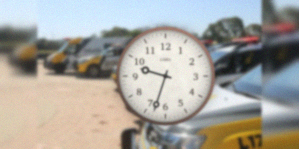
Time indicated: 9:33
